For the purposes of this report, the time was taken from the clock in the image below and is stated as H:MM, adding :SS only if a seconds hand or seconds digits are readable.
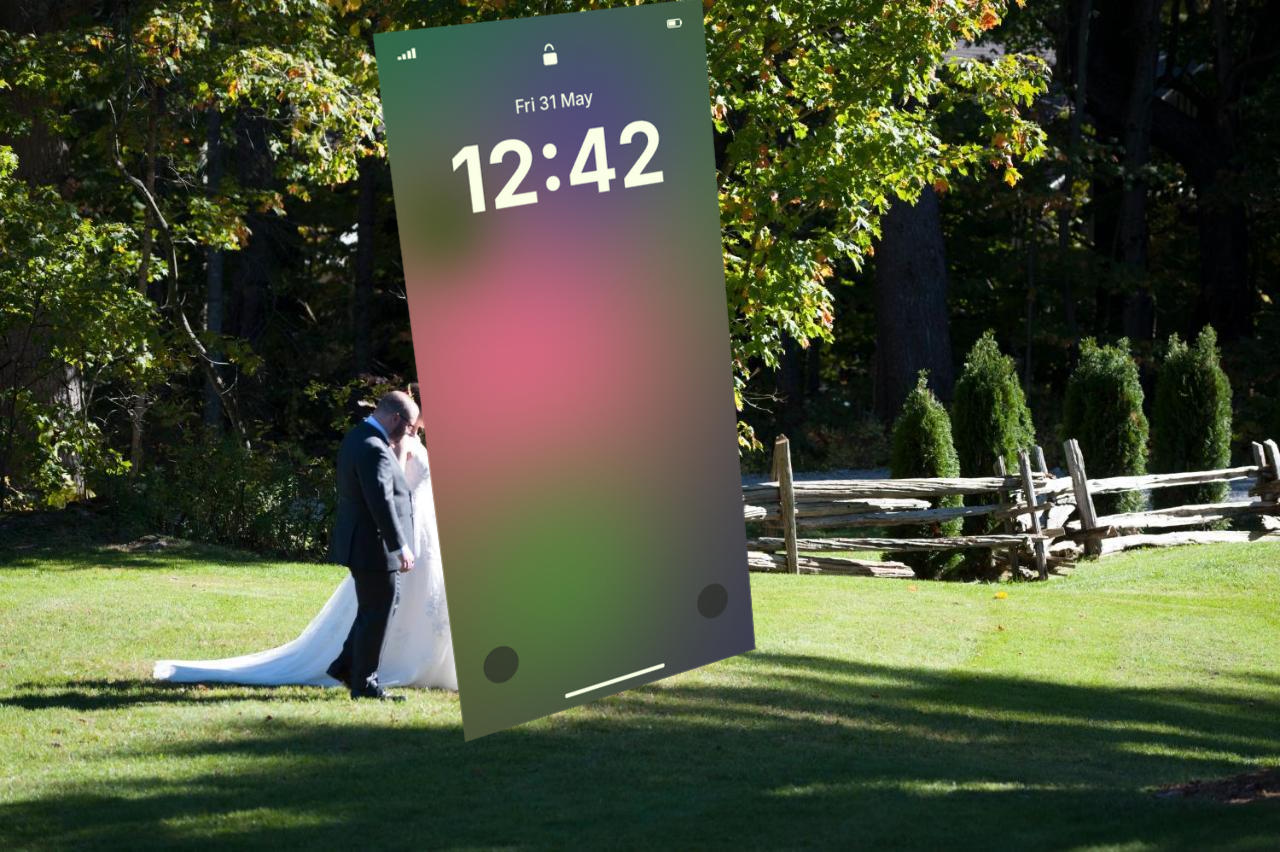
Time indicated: 12:42
